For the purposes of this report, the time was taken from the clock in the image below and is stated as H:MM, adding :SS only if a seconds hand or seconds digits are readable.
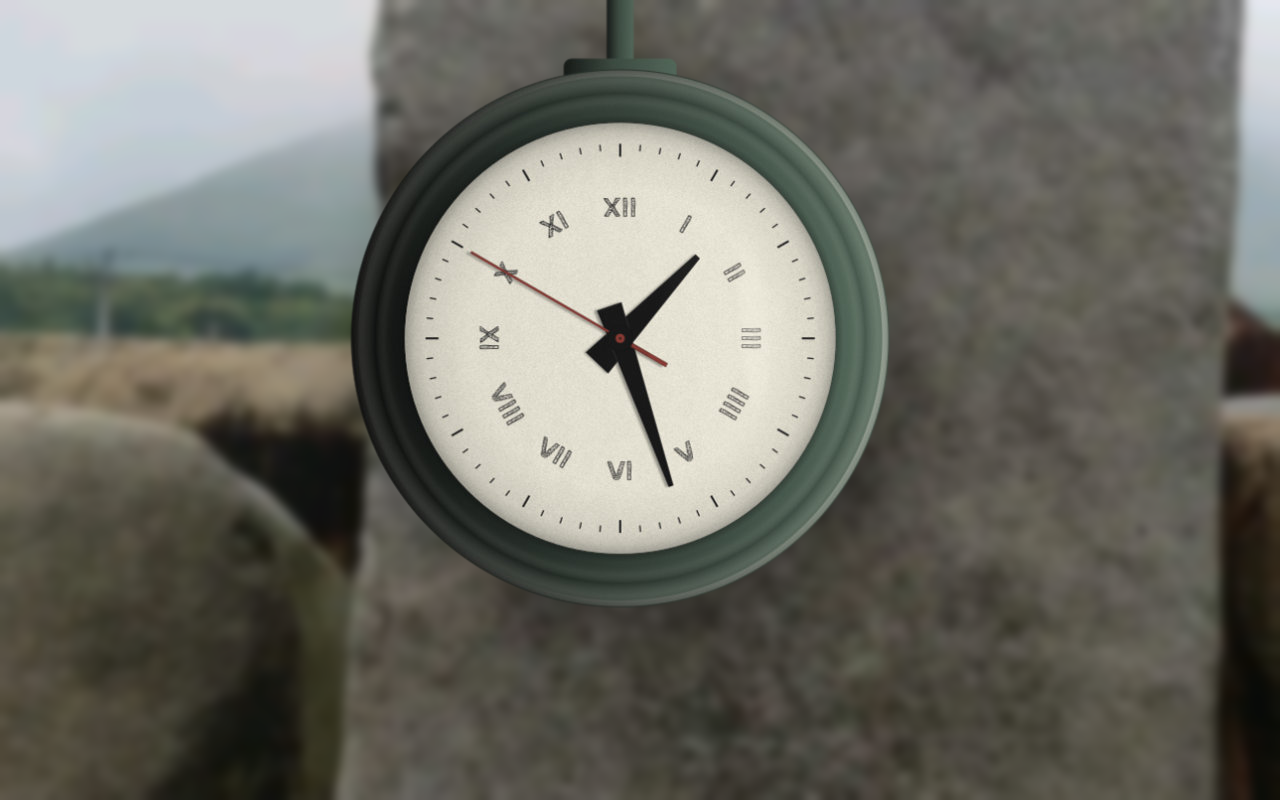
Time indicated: 1:26:50
